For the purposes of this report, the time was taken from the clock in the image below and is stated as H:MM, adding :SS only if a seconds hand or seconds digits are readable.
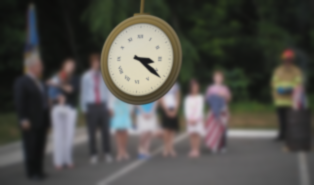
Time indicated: 3:21
